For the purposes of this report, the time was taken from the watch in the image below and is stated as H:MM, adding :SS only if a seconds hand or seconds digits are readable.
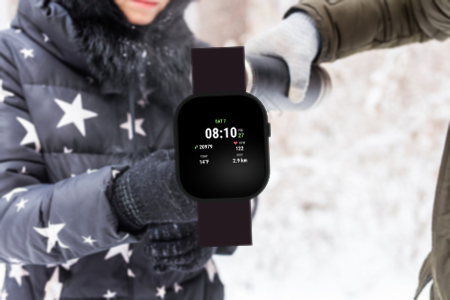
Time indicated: 8:10
